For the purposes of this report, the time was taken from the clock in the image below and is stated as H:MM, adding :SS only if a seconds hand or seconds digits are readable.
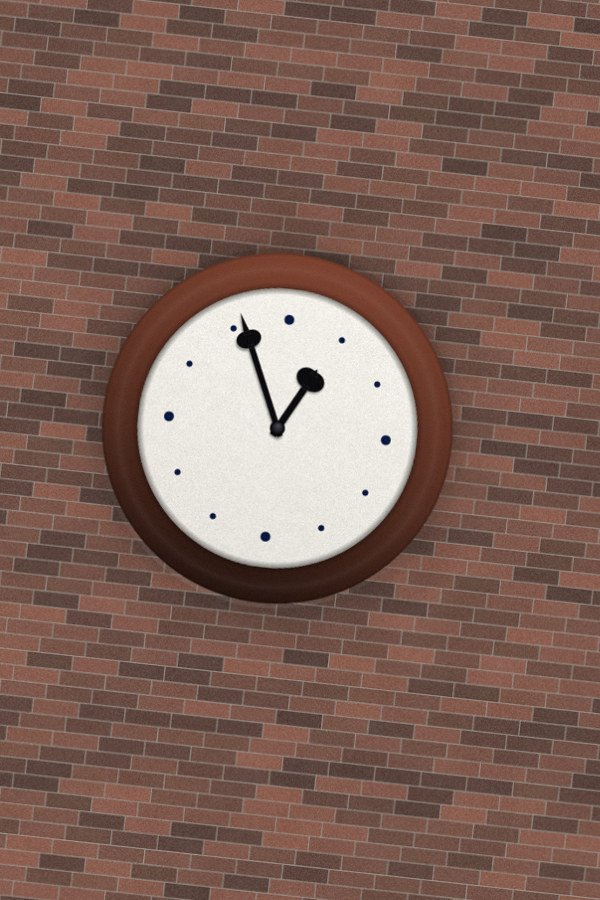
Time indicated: 12:56
